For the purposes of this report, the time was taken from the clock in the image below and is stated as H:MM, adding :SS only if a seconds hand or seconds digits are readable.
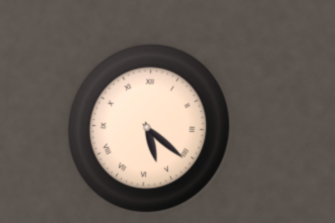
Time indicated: 5:21
